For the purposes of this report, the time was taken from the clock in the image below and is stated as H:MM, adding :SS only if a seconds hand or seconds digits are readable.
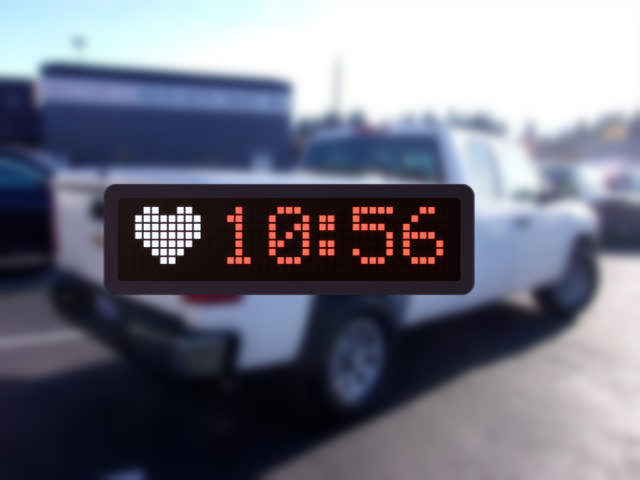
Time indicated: 10:56
